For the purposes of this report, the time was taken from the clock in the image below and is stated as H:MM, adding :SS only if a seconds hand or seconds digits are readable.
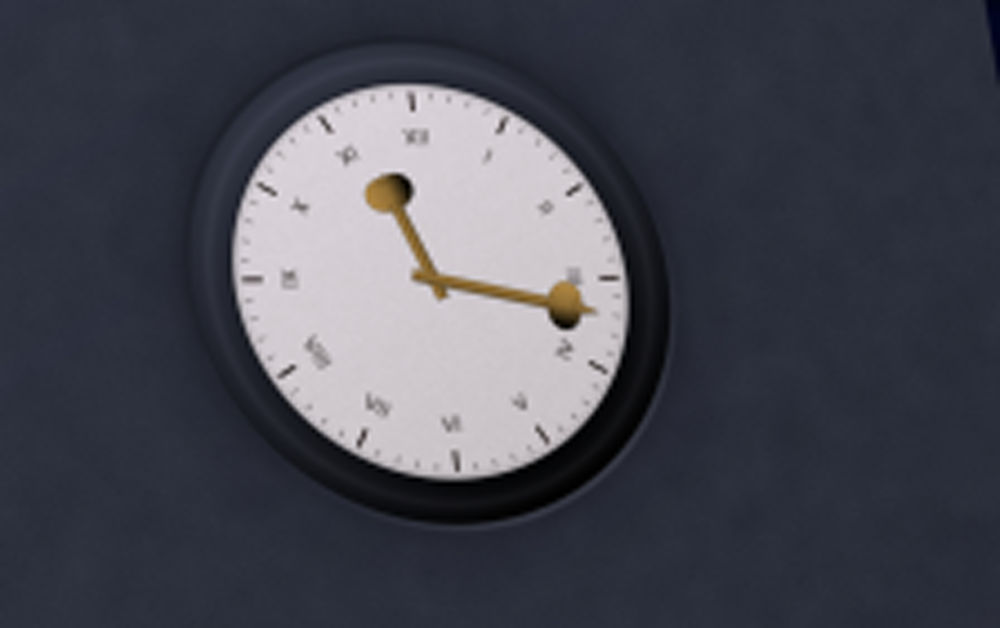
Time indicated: 11:17
